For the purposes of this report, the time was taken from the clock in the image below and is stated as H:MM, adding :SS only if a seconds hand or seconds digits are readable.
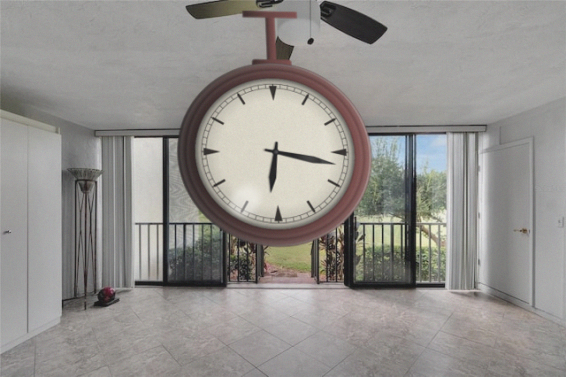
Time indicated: 6:17
